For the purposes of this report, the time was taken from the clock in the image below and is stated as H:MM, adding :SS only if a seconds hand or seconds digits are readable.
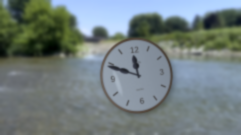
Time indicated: 11:49
